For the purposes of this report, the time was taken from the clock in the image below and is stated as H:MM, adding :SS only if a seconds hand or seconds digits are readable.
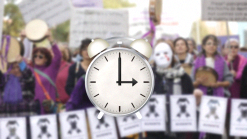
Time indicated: 3:00
